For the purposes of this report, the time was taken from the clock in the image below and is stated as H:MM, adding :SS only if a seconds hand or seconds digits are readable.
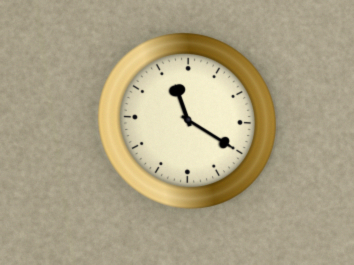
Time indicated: 11:20
